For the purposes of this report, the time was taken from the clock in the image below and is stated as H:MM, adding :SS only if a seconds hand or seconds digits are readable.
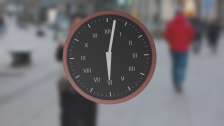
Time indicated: 6:02
